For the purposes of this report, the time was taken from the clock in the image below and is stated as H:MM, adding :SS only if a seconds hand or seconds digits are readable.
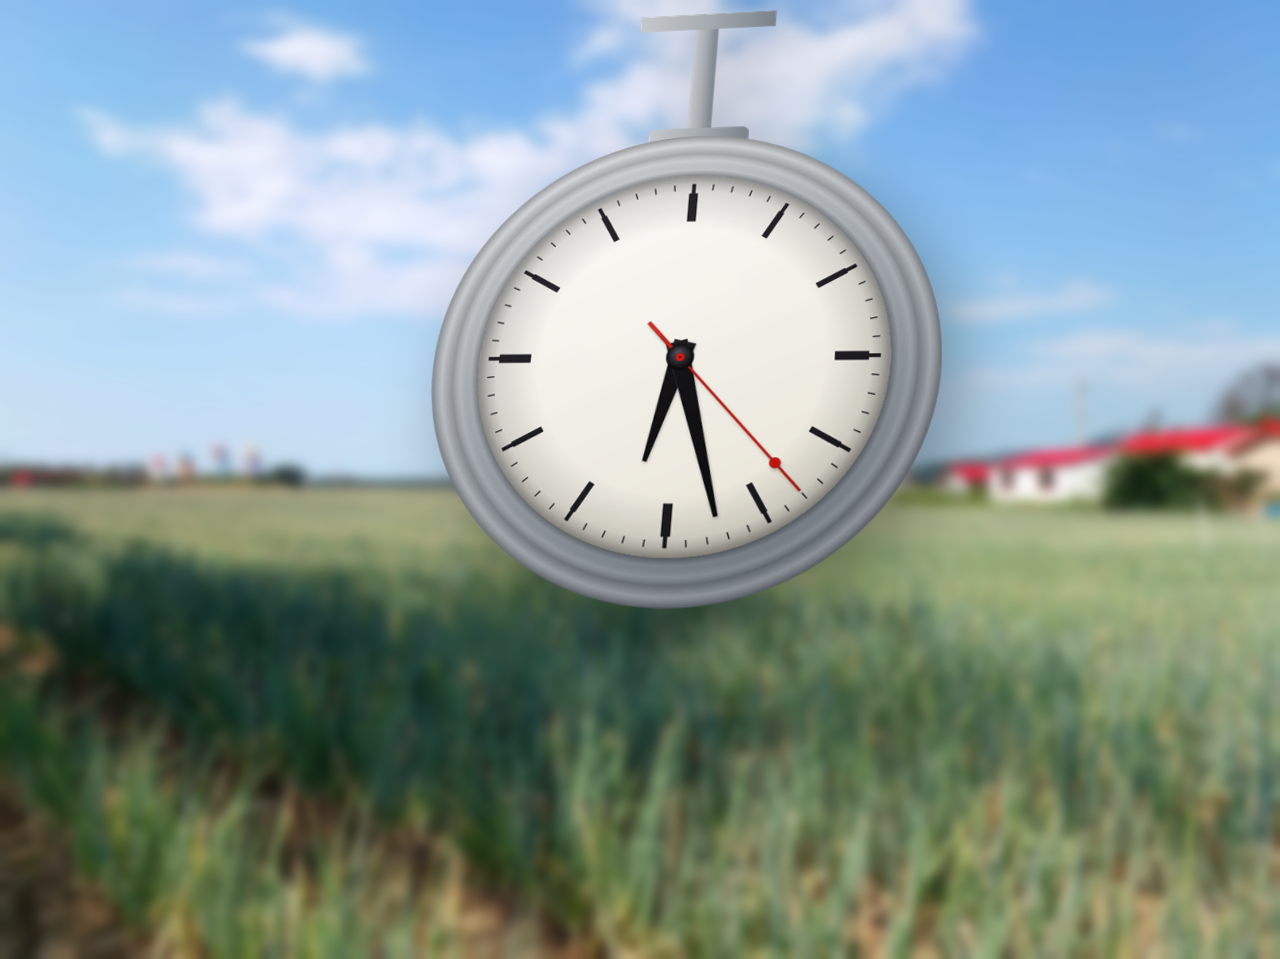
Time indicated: 6:27:23
